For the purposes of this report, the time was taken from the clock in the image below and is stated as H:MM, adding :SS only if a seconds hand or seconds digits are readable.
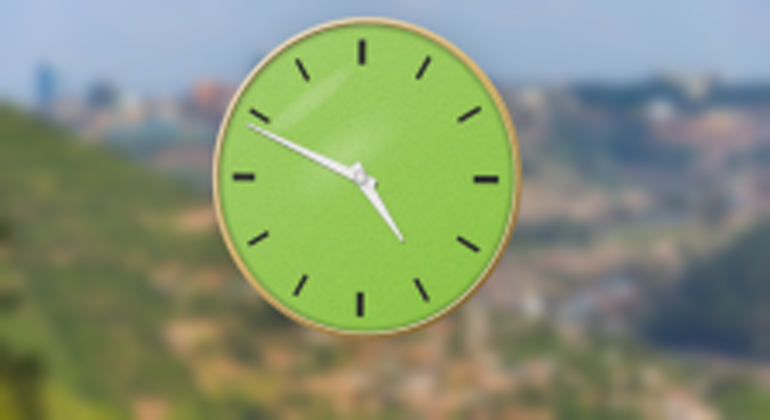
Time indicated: 4:49
